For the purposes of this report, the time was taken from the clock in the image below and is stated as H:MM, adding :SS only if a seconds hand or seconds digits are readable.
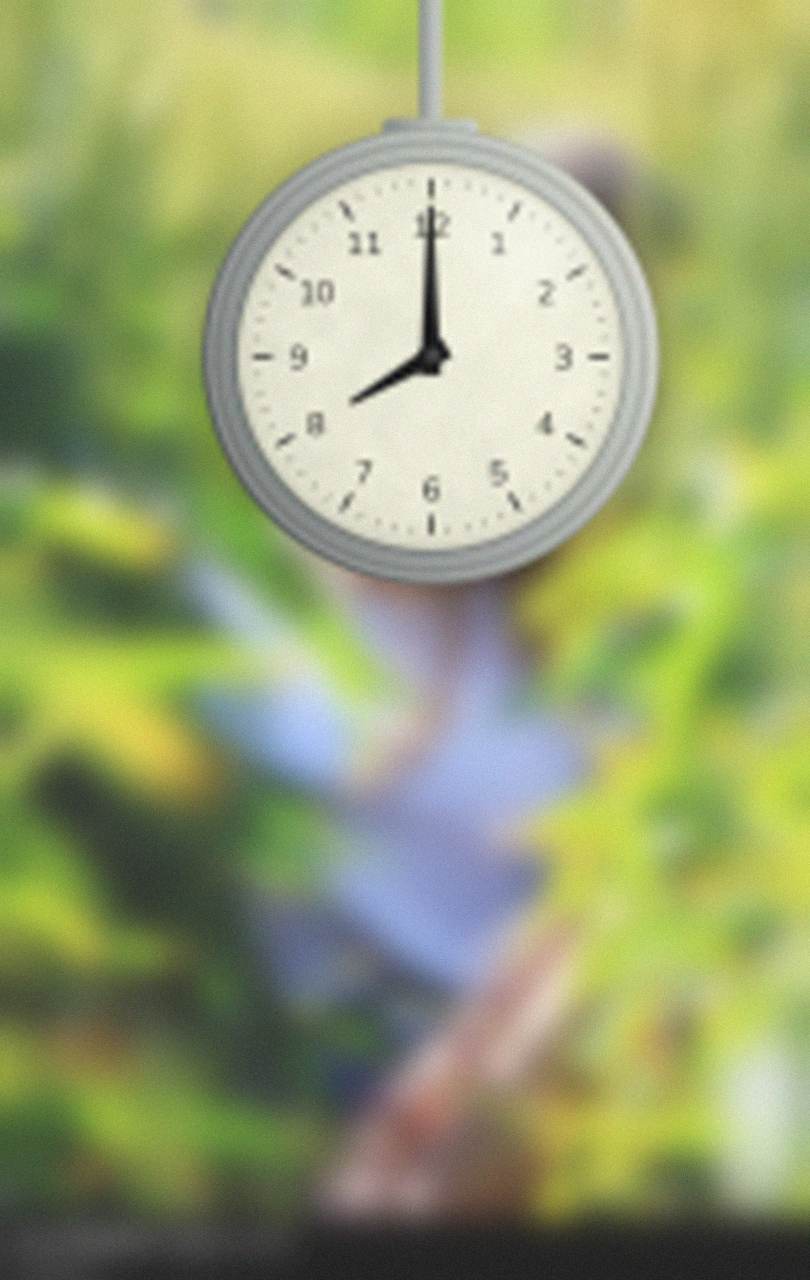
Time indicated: 8:00
